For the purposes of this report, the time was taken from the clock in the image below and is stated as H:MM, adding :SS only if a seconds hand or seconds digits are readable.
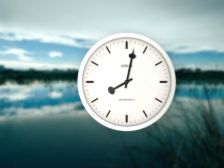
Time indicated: 8:02
